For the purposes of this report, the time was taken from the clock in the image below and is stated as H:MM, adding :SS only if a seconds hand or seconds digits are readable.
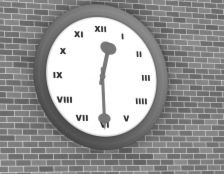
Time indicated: 12:30
